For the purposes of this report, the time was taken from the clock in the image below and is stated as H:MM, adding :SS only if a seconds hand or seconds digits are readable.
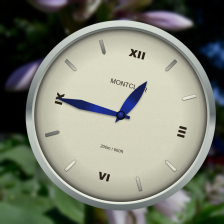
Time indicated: 12:45
